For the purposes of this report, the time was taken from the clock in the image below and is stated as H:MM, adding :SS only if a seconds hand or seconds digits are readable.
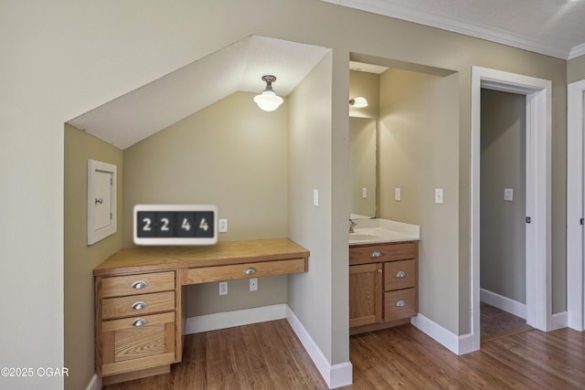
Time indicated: 22:44
